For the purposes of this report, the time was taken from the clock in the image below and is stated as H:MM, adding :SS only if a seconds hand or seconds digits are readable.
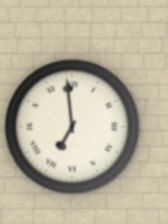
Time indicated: 6:59
